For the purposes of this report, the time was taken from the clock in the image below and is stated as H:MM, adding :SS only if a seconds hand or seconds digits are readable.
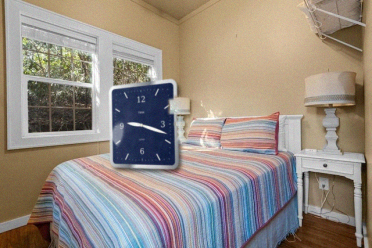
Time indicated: 9:18
